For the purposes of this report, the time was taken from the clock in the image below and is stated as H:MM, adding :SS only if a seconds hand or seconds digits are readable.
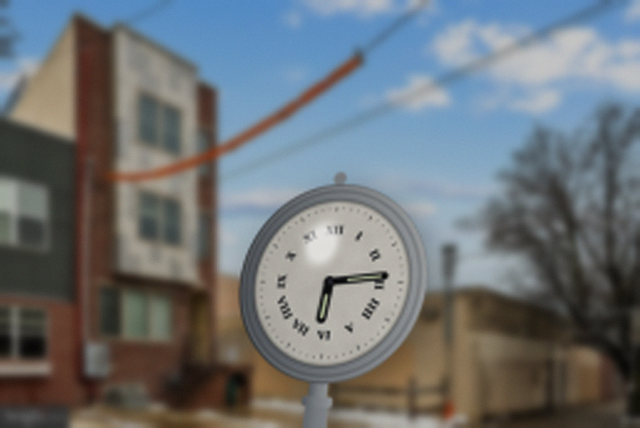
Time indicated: 6:14
